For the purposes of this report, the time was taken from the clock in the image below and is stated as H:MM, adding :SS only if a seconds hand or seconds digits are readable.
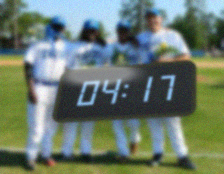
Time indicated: 4:17
